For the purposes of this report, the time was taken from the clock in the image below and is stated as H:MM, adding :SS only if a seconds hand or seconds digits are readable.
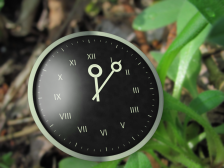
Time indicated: 12:07
